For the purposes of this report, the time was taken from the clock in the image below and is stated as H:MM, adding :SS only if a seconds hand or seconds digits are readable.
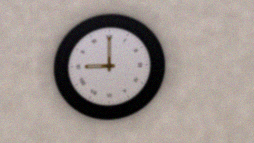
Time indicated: 9:00
